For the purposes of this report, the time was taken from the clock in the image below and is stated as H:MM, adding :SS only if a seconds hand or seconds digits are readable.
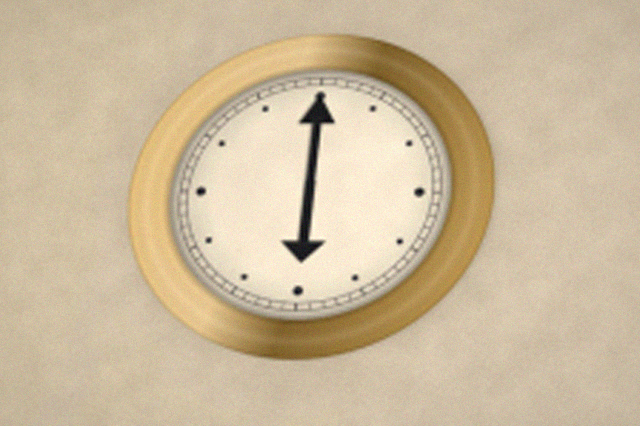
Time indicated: 6:00
